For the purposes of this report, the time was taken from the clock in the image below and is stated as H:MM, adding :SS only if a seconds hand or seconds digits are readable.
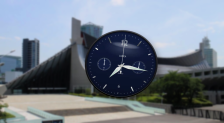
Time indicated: 7:16
